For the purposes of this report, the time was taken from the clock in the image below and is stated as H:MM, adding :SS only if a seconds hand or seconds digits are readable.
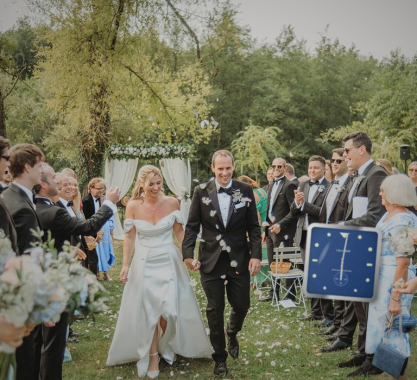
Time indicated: 6:01
